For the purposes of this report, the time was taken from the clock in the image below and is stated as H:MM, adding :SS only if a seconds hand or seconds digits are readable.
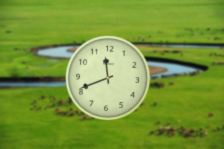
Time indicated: 11:41
